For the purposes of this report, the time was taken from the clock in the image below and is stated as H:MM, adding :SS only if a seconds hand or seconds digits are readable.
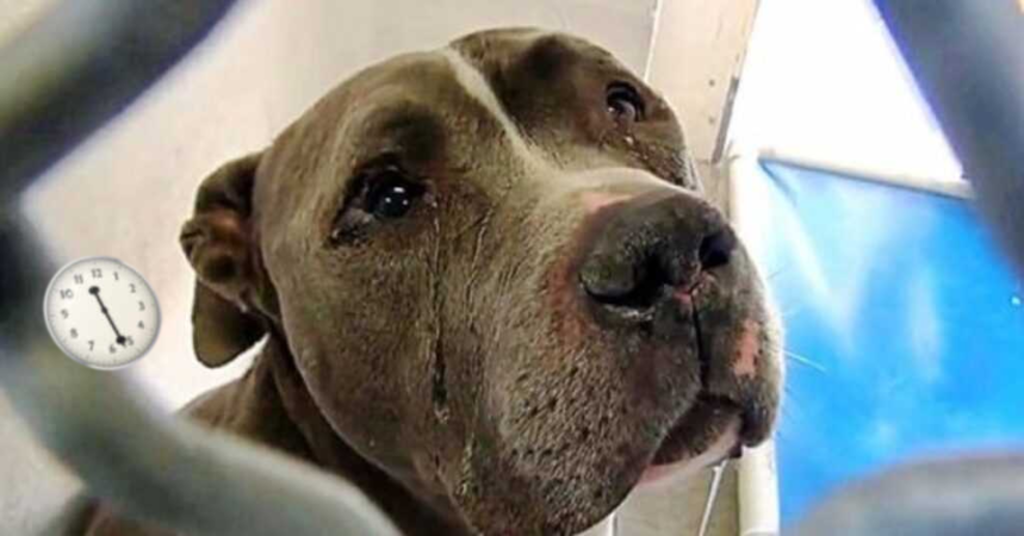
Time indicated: 11:27
